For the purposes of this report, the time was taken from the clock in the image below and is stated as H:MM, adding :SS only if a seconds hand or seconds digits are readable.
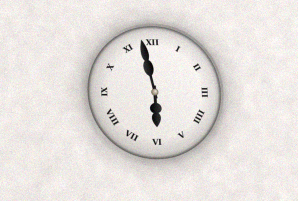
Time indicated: 5:58
